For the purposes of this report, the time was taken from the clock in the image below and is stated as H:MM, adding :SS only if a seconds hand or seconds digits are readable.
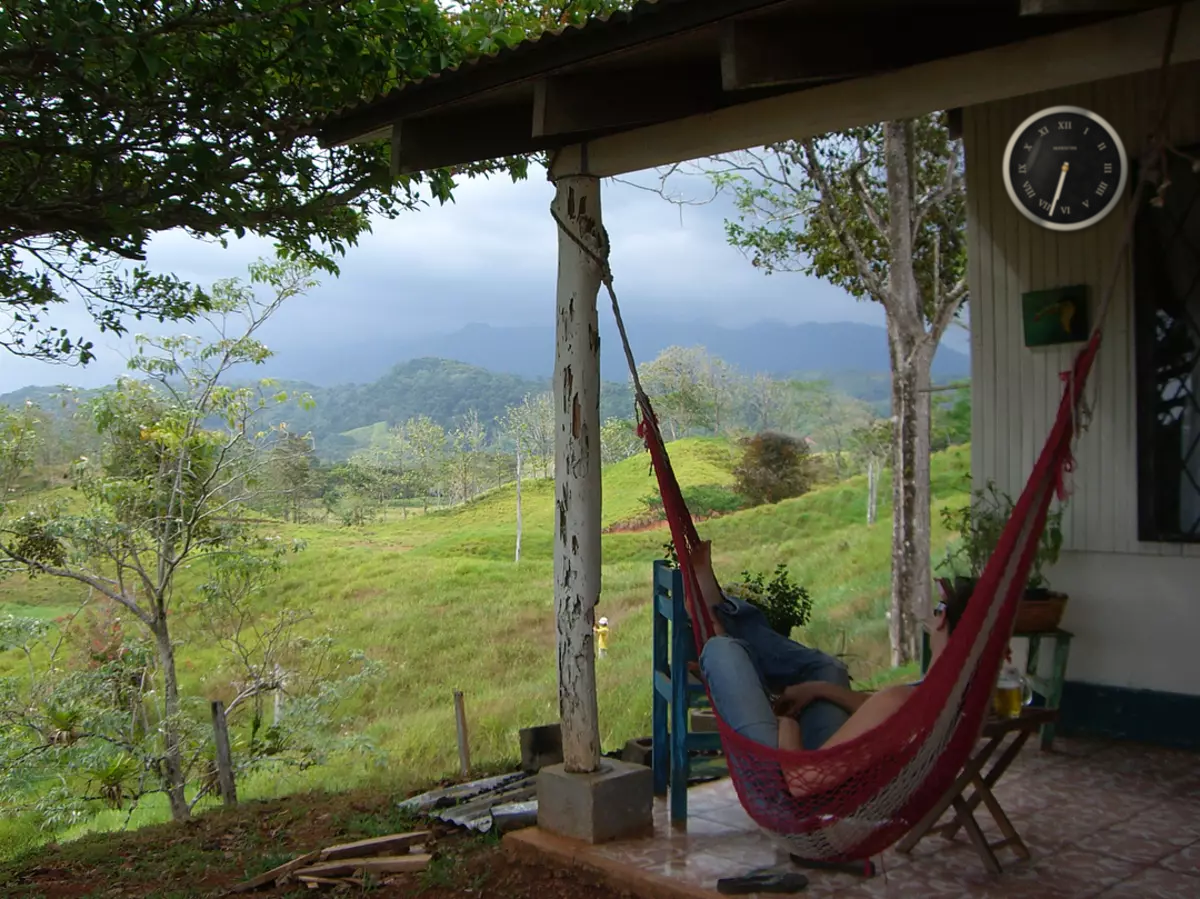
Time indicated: 6:33
